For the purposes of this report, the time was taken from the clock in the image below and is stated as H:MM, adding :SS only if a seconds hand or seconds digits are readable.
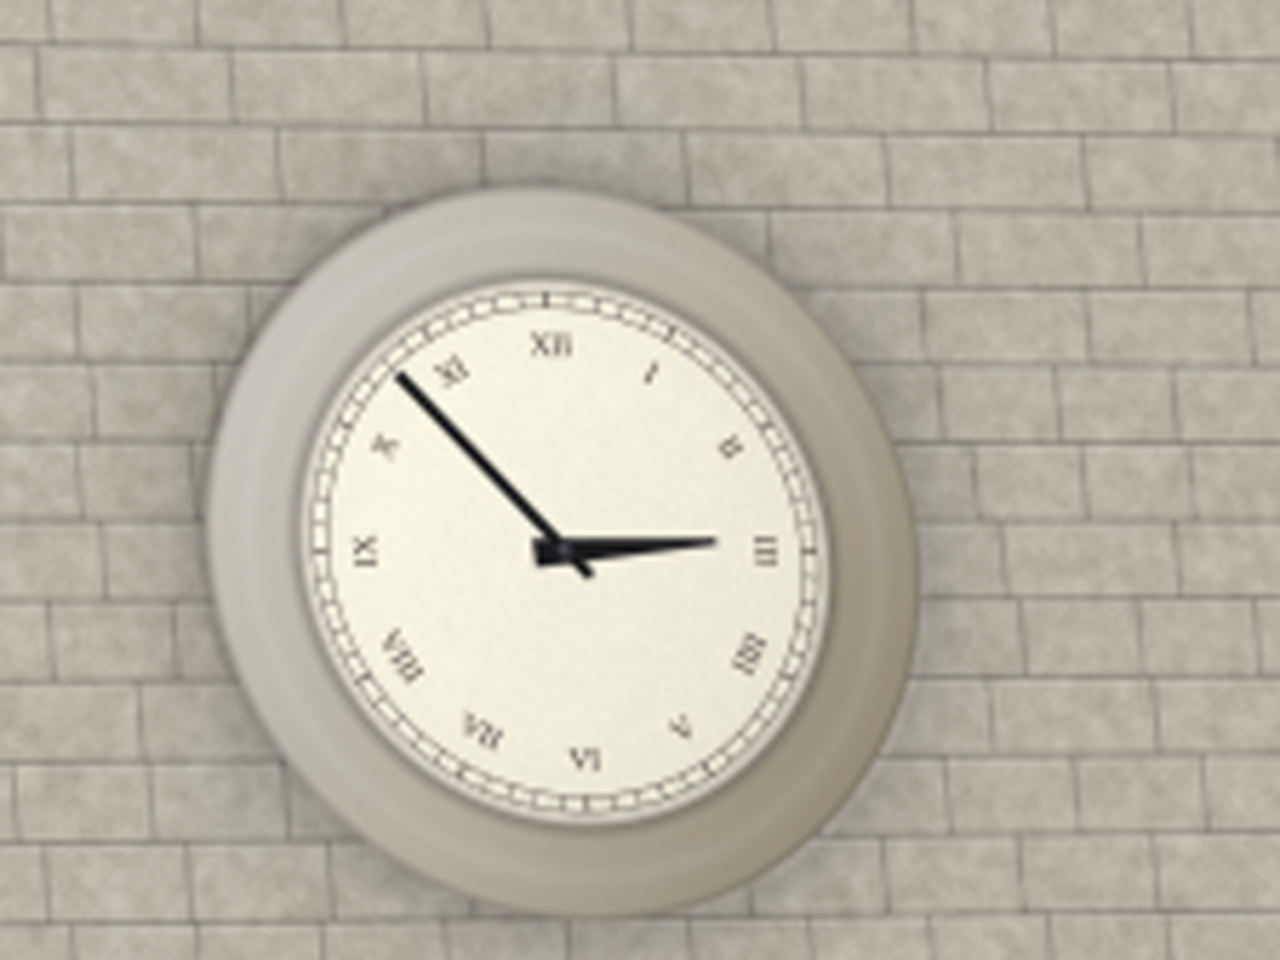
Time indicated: 2:53
